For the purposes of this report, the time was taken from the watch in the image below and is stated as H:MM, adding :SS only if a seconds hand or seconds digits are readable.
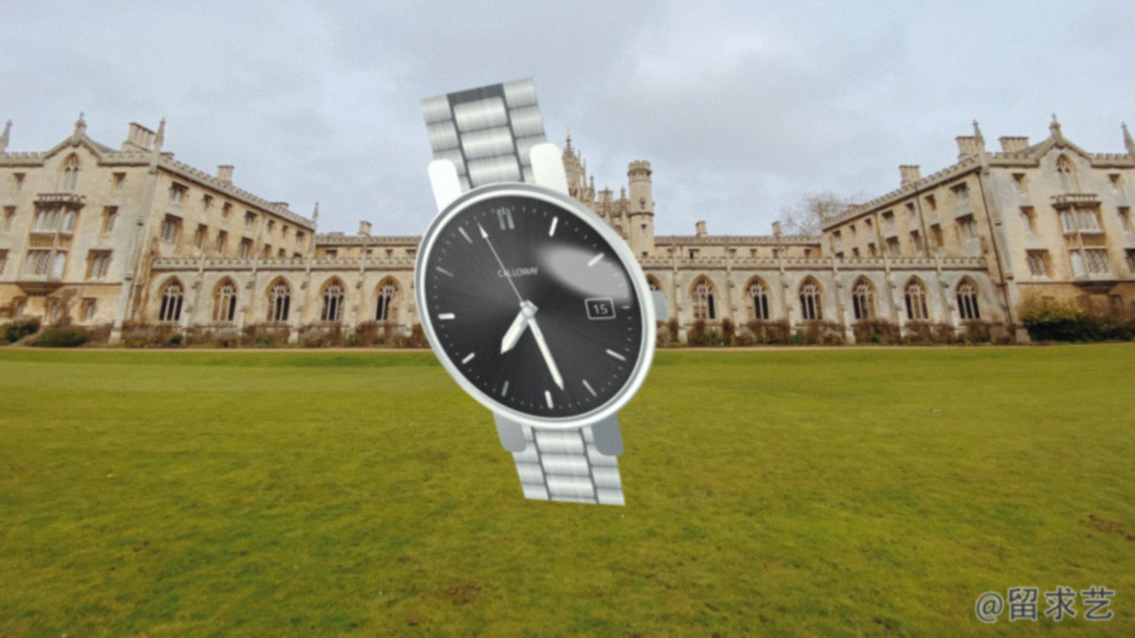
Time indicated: 7:27:57
